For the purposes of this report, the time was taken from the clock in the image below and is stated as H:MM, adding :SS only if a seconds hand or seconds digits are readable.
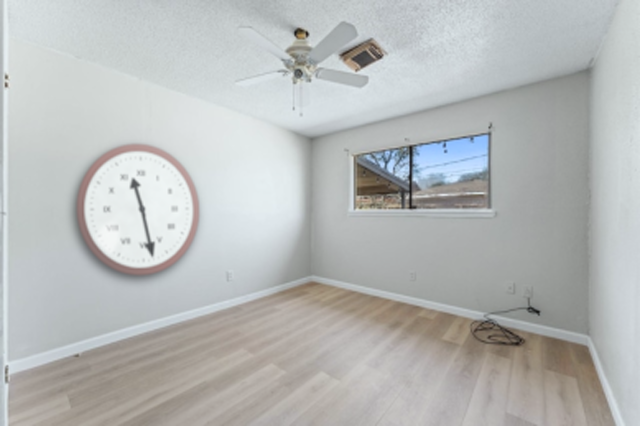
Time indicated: 11:28
